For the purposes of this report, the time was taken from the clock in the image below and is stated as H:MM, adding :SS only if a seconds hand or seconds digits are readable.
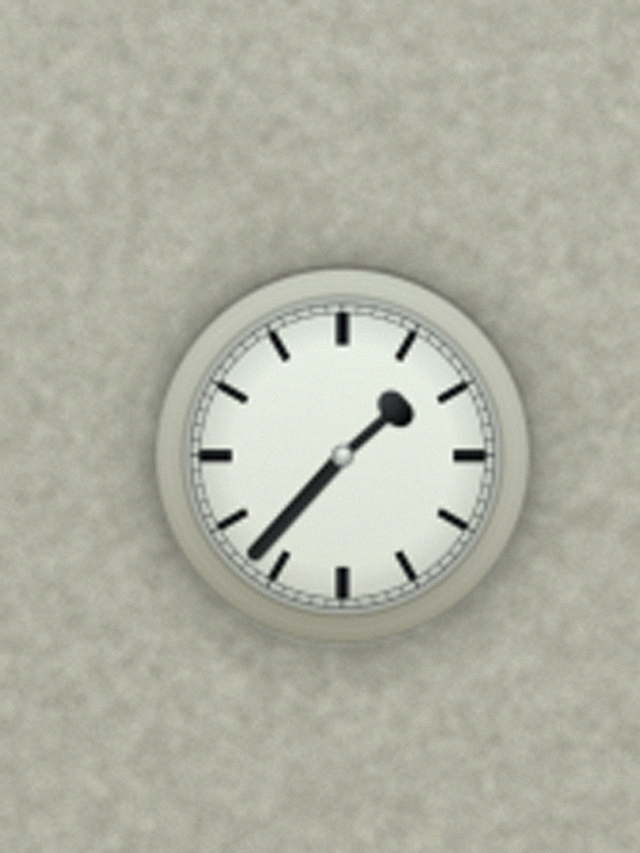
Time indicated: 1:37
